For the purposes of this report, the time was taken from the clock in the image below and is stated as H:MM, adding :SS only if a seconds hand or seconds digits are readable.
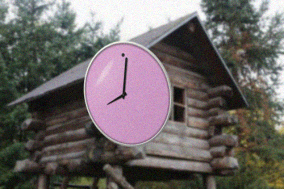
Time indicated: 8:01
